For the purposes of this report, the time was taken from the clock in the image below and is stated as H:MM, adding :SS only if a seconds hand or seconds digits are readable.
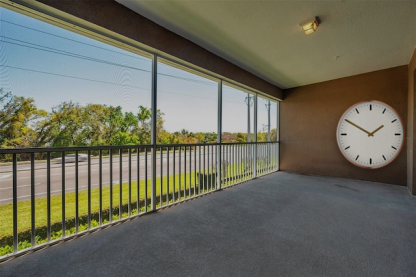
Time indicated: 1:50
